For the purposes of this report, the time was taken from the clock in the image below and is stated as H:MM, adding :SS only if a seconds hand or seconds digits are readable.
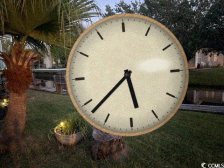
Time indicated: 5:38
